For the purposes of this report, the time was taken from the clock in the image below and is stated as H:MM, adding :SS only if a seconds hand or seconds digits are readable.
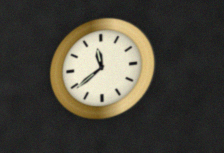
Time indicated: 11:39
